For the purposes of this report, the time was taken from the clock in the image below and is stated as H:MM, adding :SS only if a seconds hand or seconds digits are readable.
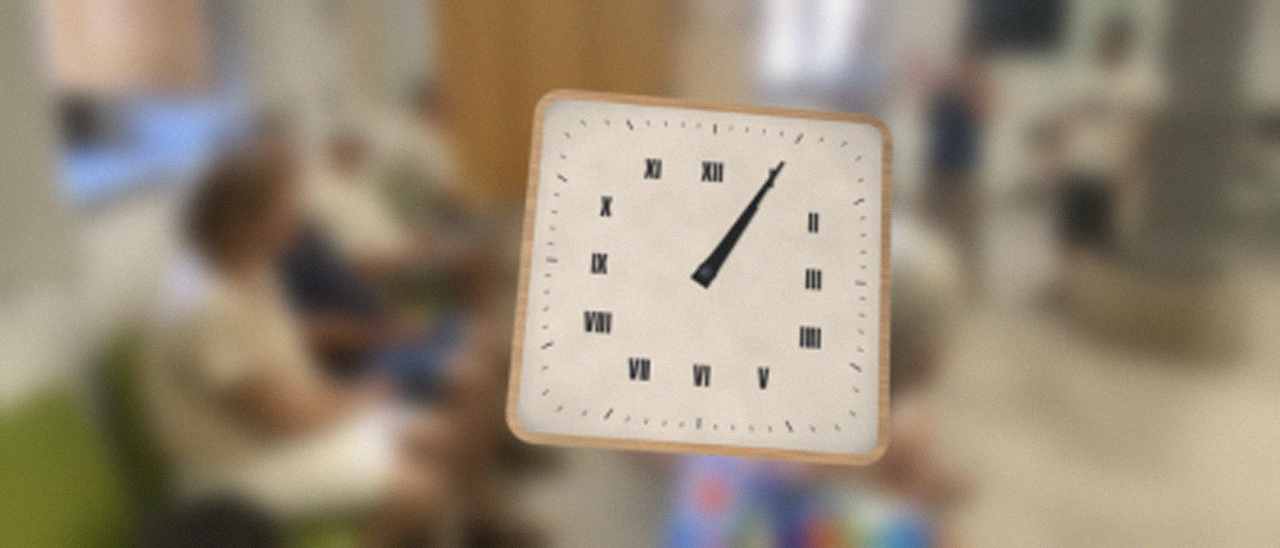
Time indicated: 1:05
